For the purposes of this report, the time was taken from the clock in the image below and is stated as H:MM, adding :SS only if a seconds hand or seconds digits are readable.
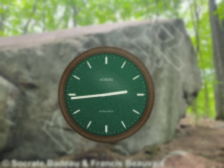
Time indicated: 2:44
